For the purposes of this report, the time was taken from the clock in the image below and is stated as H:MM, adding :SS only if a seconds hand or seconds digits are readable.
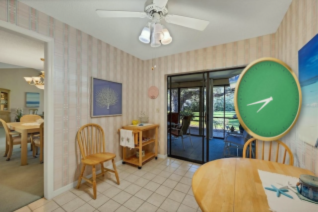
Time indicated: 7:43
